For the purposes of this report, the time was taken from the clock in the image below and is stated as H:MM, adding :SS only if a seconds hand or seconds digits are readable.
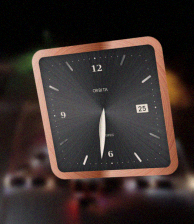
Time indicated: 6:32
